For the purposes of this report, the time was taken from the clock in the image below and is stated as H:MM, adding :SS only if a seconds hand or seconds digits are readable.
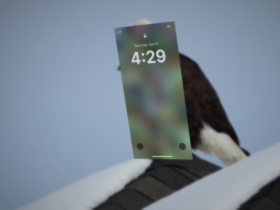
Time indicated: 4:29
